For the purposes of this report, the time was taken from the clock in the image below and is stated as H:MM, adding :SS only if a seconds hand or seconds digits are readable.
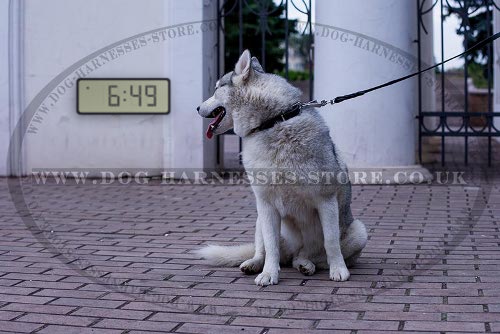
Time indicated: 6:49
